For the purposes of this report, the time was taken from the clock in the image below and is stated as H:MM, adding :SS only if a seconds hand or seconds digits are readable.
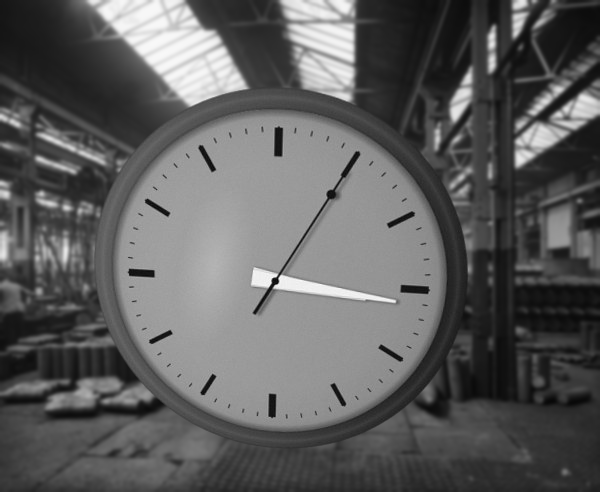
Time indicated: 3:16:05
